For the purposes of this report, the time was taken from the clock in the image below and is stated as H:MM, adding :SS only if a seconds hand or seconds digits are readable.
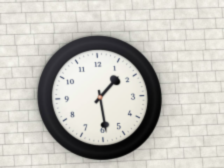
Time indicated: 1:29
